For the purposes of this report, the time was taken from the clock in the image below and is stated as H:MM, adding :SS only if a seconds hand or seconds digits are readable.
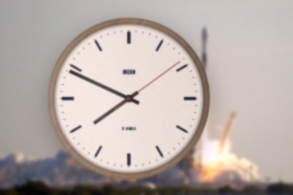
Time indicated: 7:49:09
